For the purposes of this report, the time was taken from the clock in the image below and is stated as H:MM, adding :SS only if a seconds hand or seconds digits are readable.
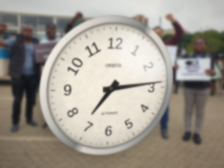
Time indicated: 7:14
